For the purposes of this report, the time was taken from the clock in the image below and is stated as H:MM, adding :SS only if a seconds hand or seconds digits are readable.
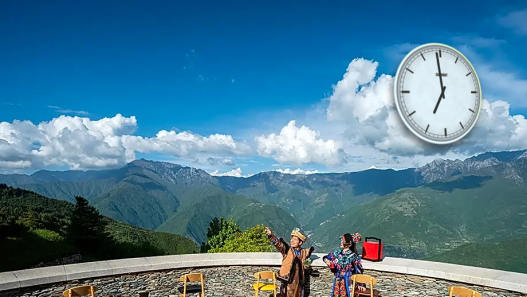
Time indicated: 6:59
